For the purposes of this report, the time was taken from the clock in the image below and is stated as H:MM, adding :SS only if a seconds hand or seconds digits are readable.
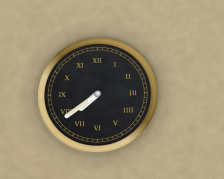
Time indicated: 7:39
